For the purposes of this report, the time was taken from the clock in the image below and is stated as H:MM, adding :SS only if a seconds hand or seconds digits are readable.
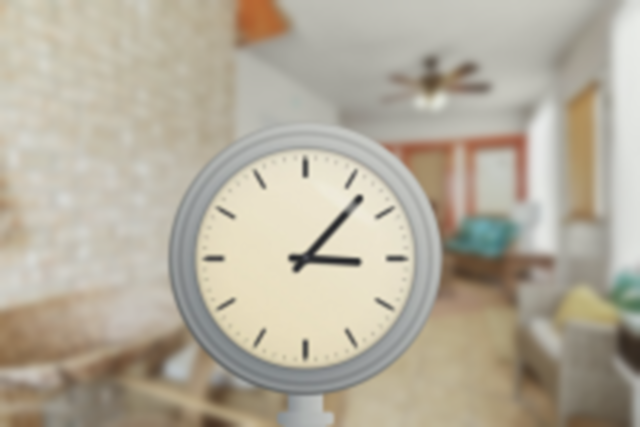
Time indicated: 3:07
